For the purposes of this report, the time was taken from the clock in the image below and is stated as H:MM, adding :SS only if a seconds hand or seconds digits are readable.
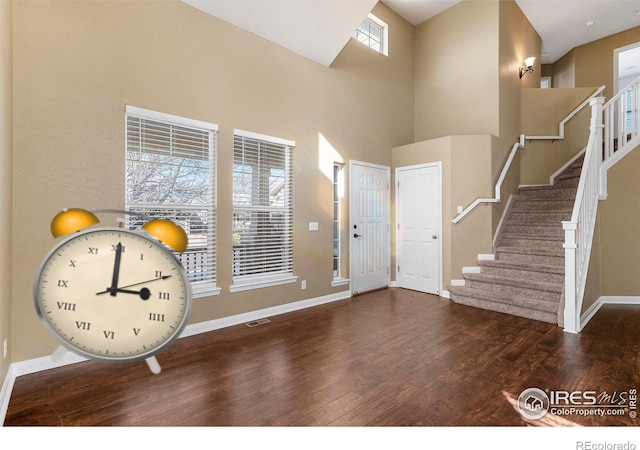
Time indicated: 3:00:11
